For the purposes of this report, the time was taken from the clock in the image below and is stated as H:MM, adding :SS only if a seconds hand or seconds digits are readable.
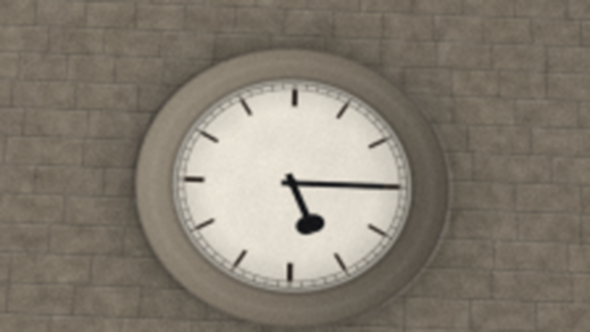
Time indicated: 5:15
